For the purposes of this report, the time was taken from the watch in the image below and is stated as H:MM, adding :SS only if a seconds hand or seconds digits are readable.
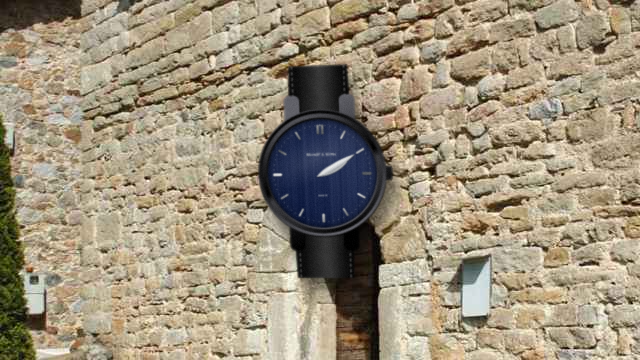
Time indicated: 2:10
